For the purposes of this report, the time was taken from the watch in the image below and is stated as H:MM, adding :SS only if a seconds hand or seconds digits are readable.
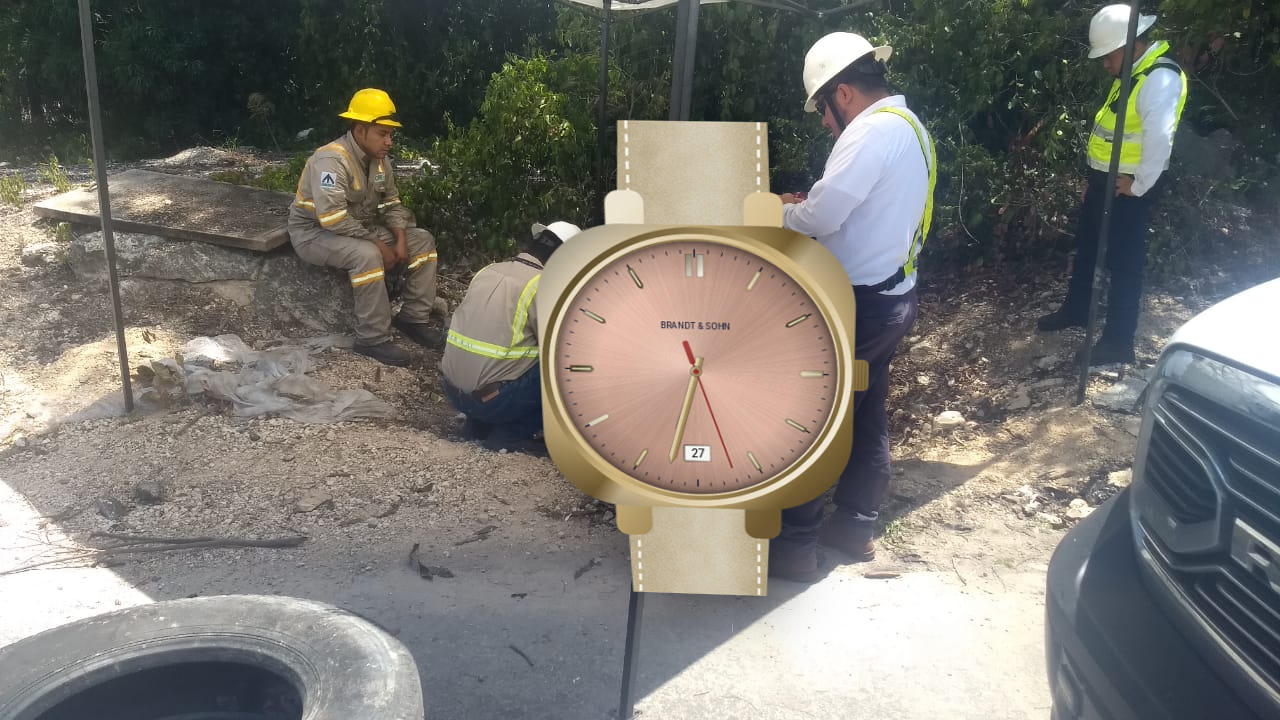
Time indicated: 6:32:27
